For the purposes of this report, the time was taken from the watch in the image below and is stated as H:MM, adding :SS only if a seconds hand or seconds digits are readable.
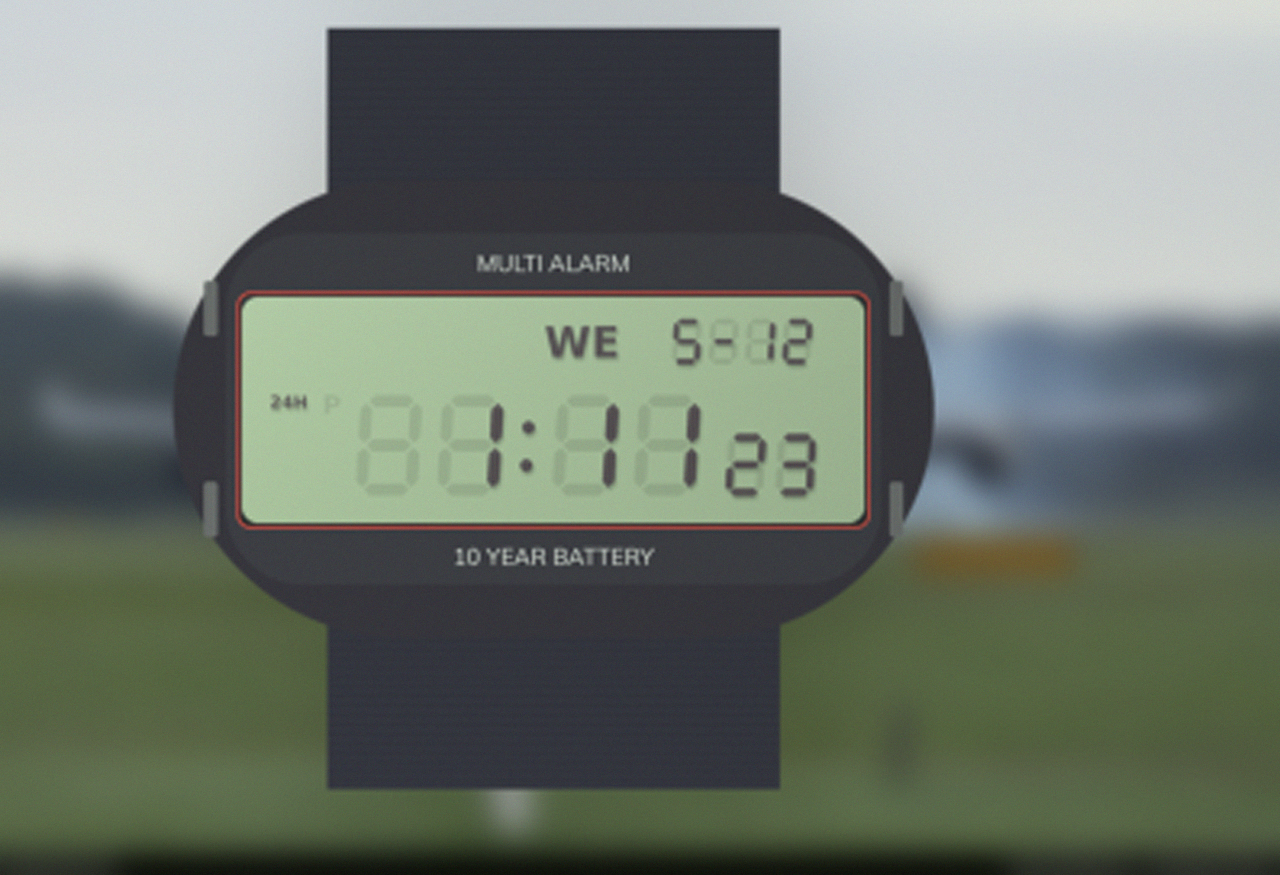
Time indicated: 1:11:23
